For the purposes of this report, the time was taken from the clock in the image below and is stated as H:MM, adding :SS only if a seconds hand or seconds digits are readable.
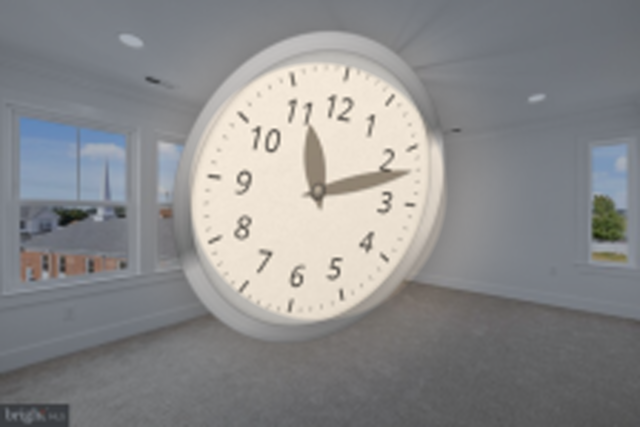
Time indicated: 11:12
